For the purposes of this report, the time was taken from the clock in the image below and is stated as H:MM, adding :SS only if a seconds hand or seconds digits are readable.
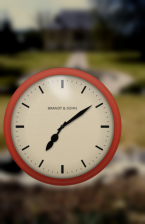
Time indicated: 7:09
